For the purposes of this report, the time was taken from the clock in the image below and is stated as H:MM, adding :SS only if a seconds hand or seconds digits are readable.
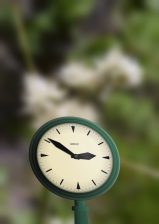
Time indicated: 2:51
